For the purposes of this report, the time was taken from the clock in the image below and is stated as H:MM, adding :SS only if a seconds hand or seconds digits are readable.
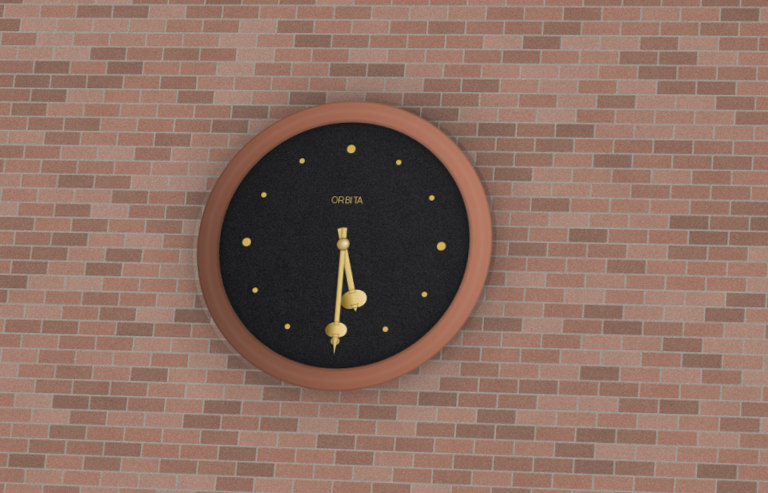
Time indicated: 5:30
